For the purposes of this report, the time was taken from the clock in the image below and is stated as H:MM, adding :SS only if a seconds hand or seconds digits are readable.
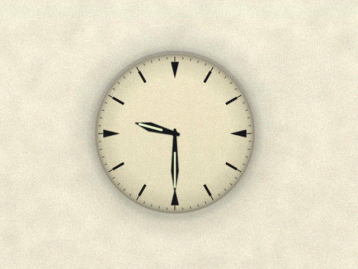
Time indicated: 9:30
